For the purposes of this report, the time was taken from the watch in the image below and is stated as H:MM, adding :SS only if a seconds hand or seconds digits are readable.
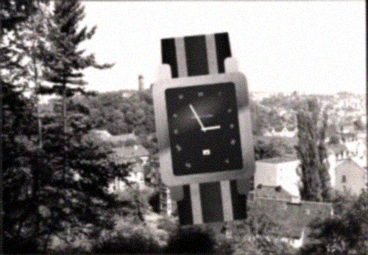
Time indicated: 2:56
